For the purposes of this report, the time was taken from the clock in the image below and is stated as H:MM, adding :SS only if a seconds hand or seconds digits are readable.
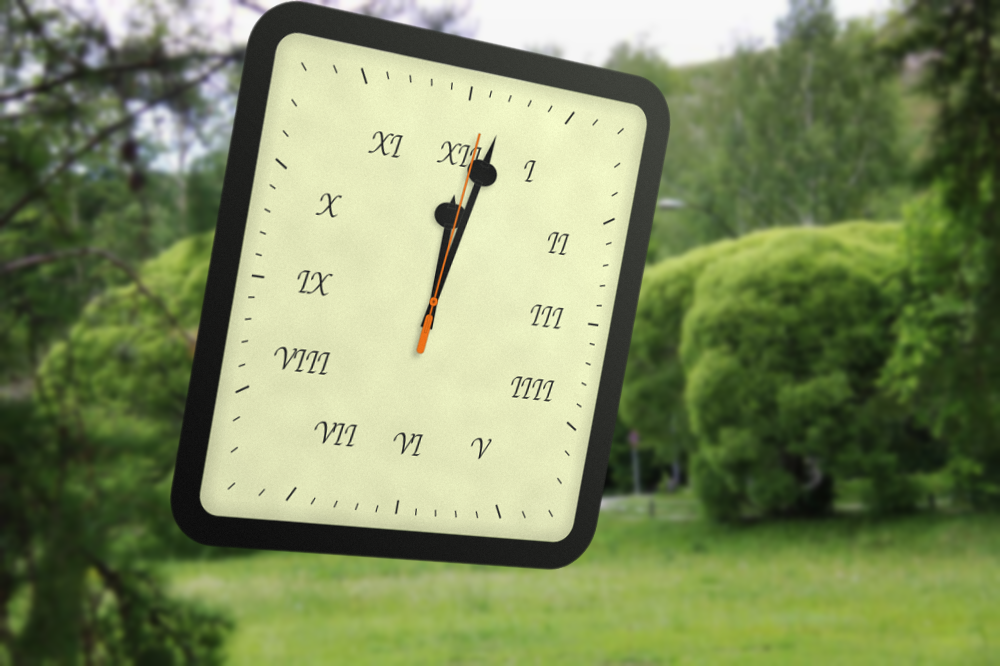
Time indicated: 12:02:01
